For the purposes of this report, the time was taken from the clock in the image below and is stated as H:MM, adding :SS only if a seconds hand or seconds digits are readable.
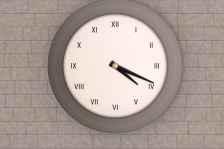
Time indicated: 4:19
